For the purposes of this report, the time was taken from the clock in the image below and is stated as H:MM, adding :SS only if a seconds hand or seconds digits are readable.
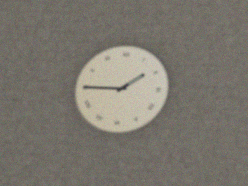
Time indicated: 1:45
